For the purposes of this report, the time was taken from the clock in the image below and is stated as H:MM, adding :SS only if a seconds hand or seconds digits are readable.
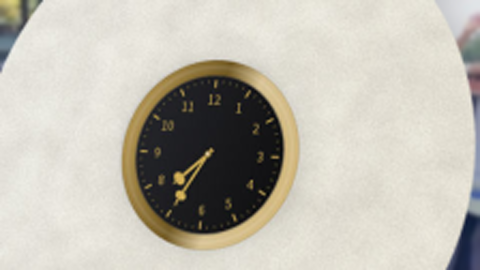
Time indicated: 7:35
